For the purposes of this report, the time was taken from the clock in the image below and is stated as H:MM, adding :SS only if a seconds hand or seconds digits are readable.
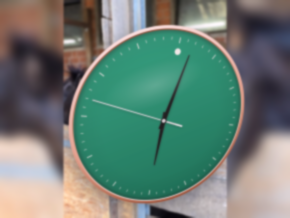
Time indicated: 6:01:47
